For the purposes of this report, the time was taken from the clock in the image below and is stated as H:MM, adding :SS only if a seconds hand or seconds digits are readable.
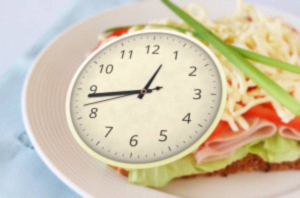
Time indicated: 12:43:42
